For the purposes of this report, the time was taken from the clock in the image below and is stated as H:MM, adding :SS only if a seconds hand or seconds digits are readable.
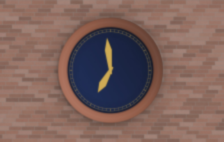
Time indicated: 6:59
